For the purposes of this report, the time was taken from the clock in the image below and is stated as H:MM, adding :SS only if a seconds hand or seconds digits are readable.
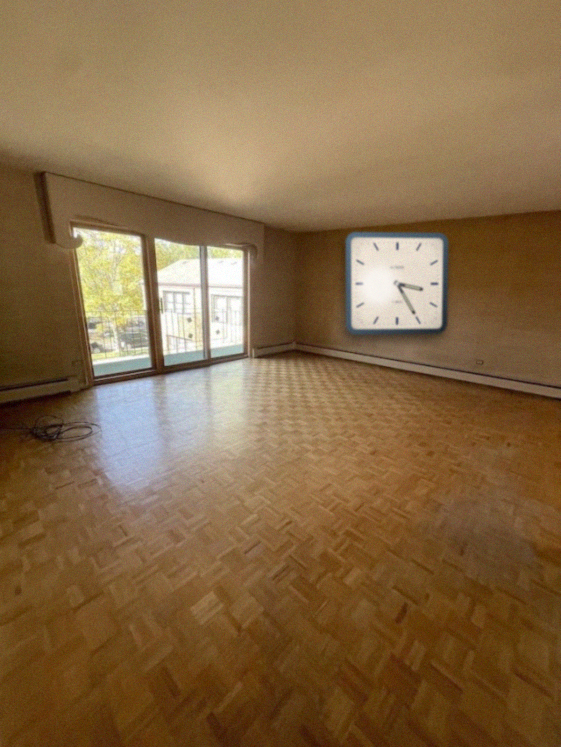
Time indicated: 3:25
